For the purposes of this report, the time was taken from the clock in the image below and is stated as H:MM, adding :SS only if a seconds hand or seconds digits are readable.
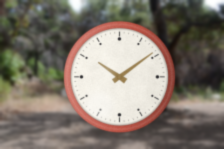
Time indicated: 10:09
